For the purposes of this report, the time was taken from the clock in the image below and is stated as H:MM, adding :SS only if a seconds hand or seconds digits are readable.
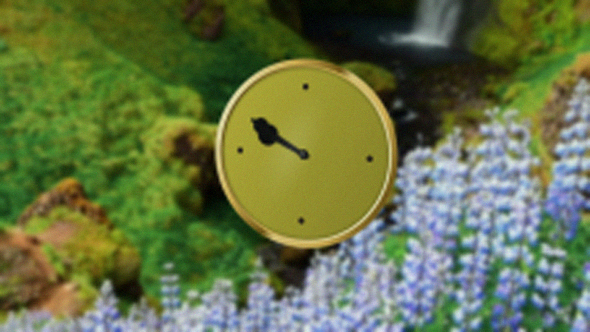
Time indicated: 9:50
